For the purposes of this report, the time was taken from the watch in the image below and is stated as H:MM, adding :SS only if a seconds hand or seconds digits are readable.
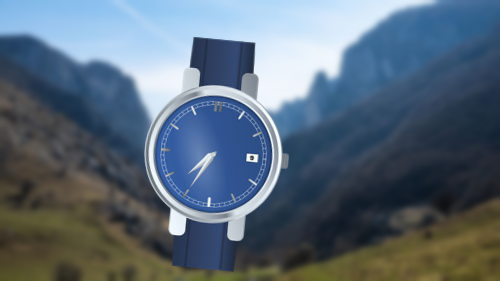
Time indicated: 7:35
